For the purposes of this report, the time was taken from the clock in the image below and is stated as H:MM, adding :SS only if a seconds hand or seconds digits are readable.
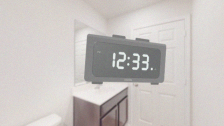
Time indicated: 12:33
